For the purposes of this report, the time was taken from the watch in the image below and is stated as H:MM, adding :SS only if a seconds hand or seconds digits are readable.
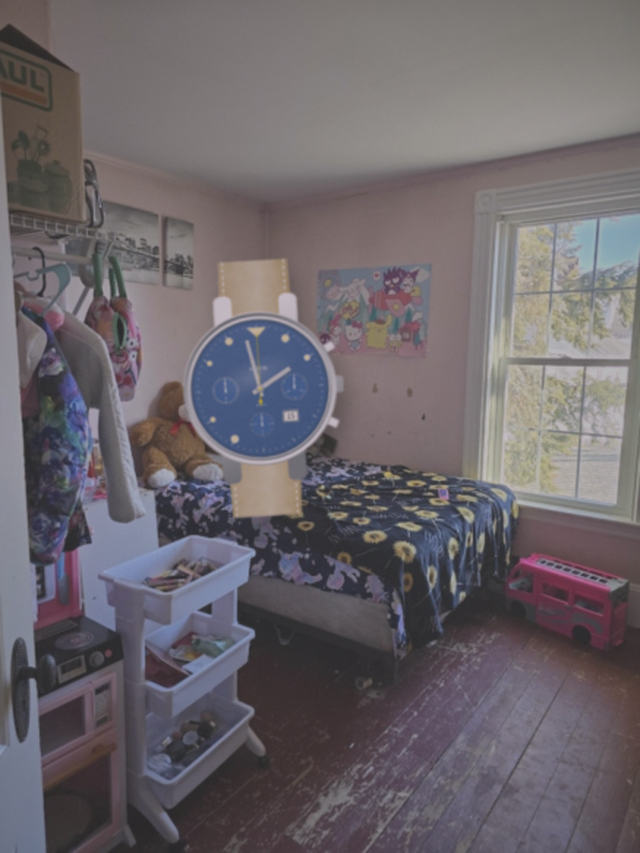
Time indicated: 1:58
